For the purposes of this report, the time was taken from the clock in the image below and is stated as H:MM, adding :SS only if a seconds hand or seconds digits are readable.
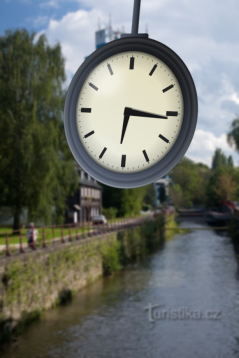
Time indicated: 6:16
